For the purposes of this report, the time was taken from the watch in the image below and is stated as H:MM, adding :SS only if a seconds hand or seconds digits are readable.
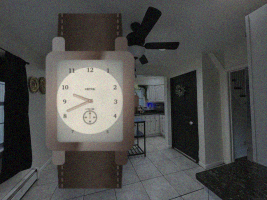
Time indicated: 9:41
